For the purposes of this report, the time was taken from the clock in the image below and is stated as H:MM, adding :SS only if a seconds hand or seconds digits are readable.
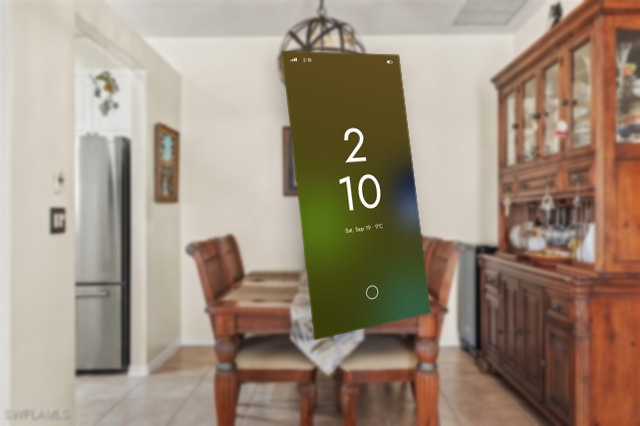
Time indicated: 2:10
